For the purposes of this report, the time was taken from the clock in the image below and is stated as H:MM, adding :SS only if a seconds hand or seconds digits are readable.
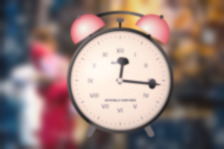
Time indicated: 12:16
